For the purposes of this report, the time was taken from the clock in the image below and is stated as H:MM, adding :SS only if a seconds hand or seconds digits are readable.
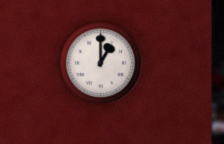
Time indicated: 1:00
